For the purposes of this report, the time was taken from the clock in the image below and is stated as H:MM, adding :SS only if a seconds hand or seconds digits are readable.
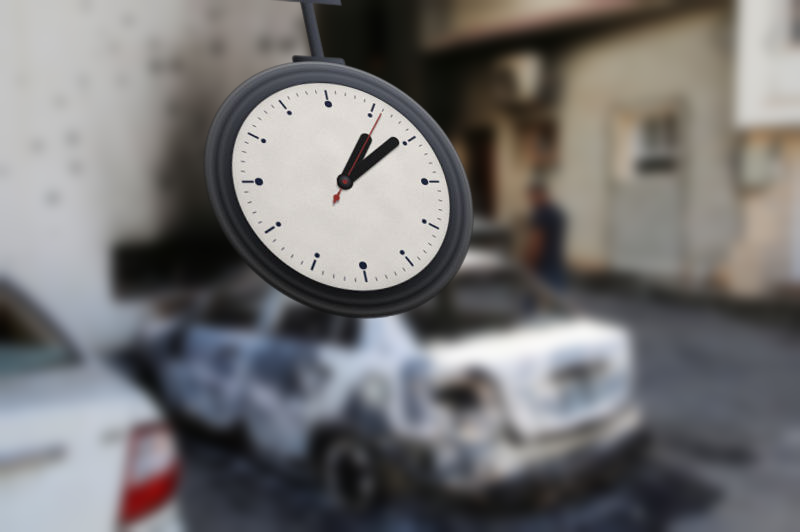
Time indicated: 1:09:06
